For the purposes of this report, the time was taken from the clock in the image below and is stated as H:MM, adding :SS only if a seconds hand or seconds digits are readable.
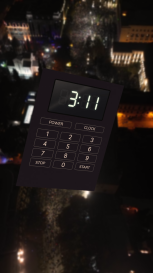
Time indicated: 3:11
